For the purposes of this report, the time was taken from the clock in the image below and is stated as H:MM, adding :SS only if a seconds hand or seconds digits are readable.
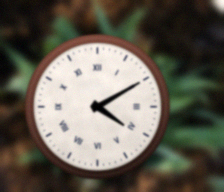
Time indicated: 4:10
